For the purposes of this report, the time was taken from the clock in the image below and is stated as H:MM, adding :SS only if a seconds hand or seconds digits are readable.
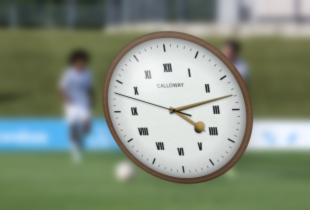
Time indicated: 4:12:48
